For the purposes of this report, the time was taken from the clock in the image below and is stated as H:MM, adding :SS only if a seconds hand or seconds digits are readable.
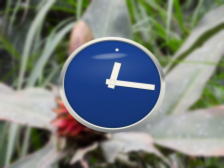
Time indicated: 12:15
